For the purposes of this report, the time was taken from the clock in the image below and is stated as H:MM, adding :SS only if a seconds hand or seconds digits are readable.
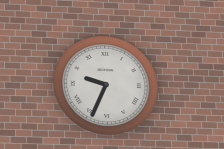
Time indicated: 9:34
